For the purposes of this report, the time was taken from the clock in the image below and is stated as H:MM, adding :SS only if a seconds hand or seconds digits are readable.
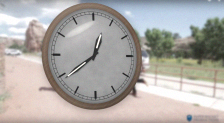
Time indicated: 12:39
